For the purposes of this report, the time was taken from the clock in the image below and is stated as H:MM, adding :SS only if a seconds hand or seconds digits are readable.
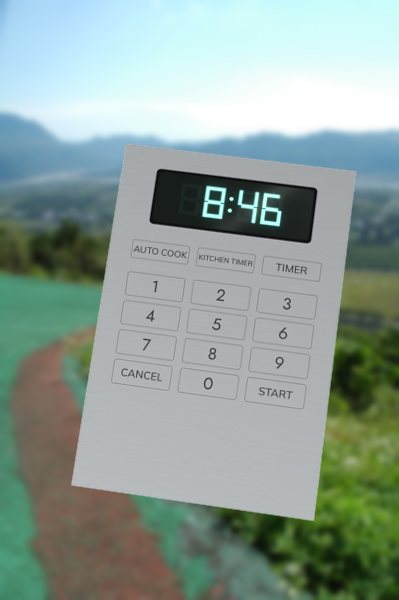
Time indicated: 8:46
